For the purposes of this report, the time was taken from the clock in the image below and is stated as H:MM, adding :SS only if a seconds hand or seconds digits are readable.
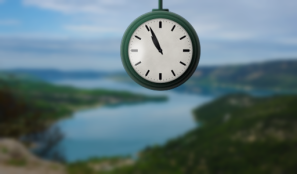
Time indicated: 10:56
